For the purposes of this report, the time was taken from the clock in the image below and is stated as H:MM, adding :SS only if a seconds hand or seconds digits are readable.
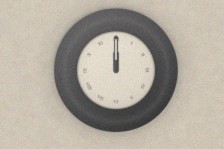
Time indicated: 12:00
